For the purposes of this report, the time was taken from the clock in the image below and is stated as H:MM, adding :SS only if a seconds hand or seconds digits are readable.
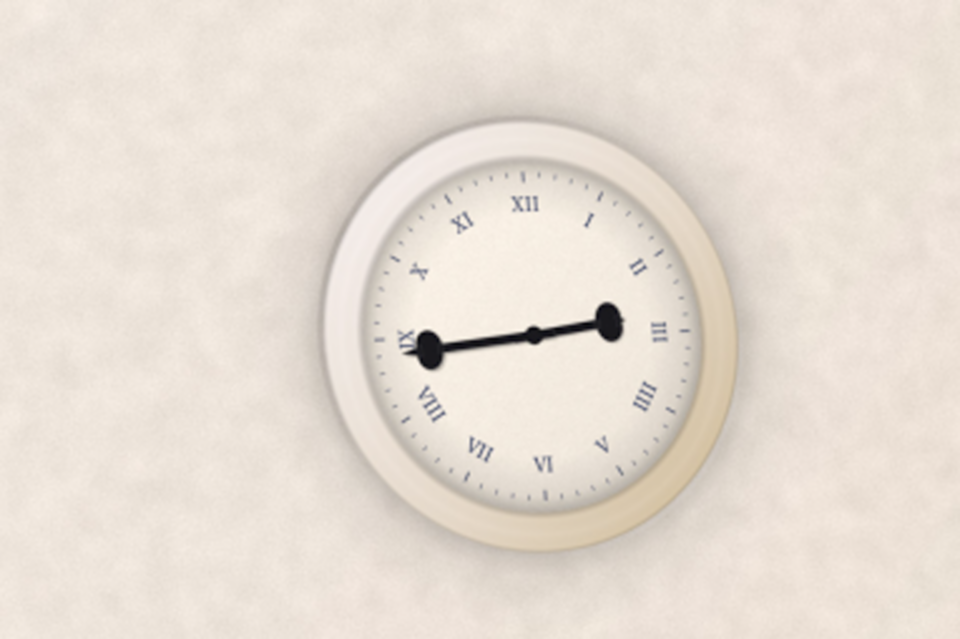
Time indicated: 2:44
